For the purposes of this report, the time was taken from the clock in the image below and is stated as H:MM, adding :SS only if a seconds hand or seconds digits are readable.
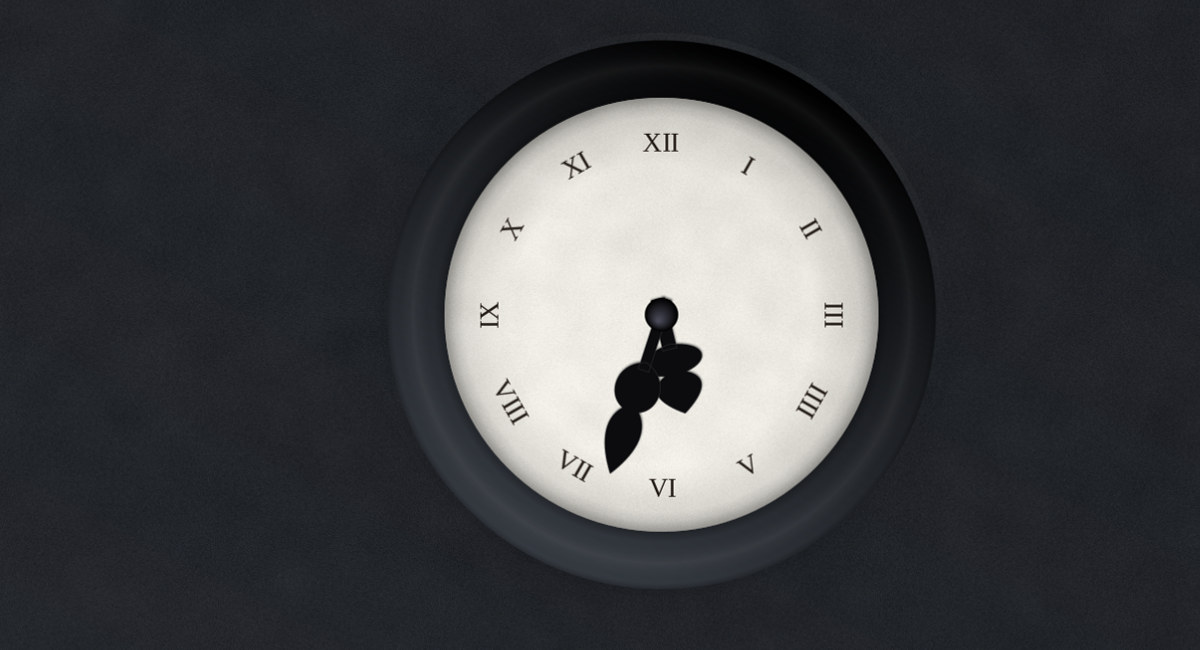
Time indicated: 5:33
